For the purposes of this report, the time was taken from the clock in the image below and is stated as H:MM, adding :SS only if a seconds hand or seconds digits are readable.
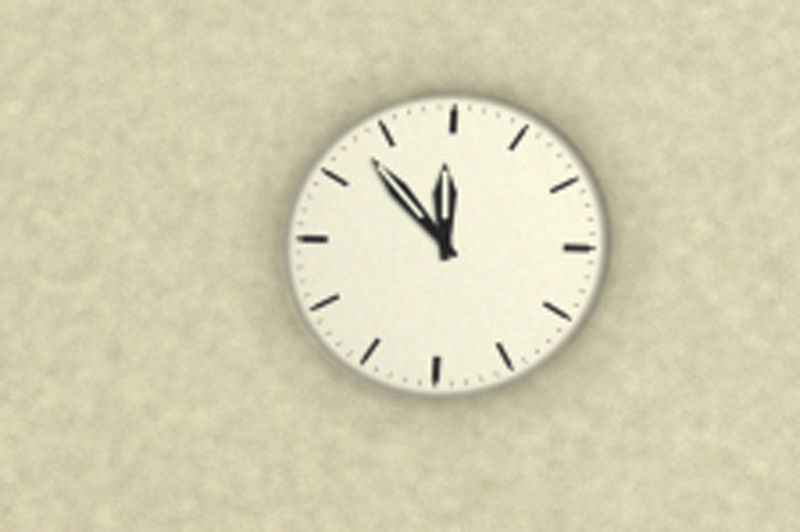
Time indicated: 11:53
